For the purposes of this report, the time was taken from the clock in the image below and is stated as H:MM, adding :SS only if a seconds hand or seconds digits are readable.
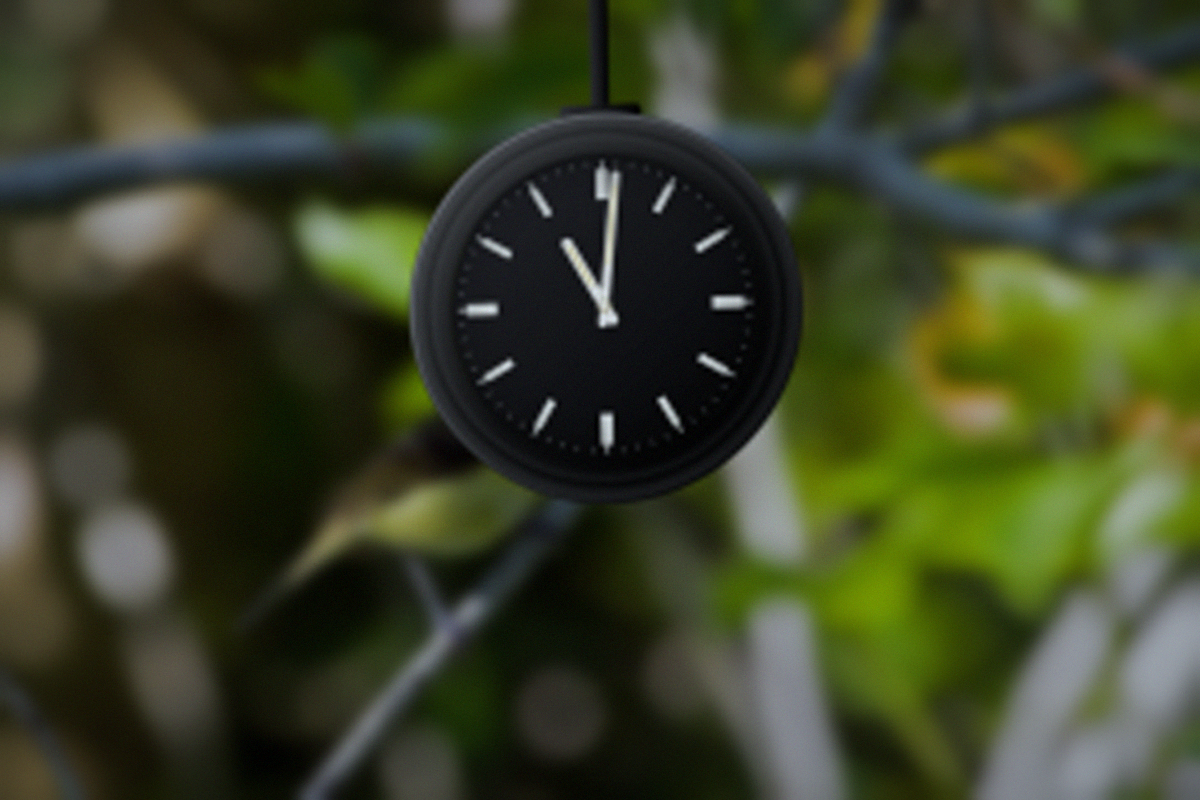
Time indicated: 11:01
